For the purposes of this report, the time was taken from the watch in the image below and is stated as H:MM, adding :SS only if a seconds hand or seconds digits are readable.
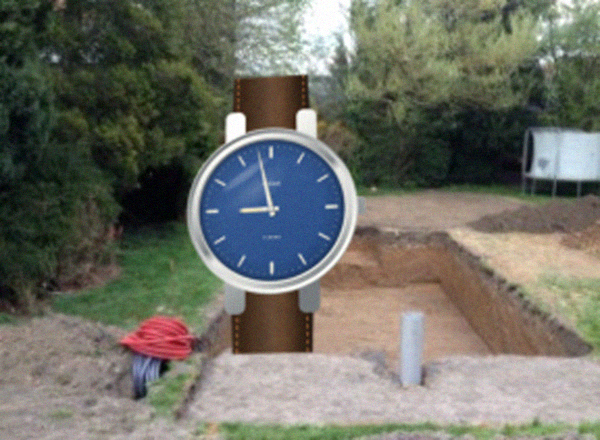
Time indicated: 8:58
